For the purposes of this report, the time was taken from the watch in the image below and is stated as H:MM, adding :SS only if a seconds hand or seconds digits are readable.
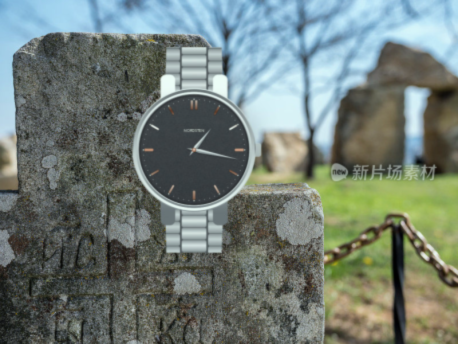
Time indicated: 1:17
